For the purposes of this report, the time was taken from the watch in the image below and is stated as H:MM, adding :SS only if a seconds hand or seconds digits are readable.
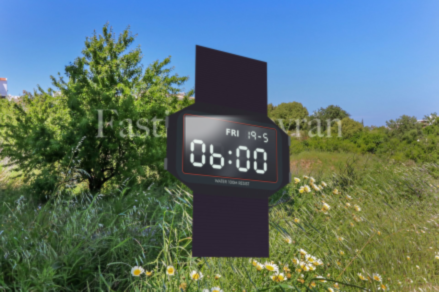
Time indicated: 6:00
